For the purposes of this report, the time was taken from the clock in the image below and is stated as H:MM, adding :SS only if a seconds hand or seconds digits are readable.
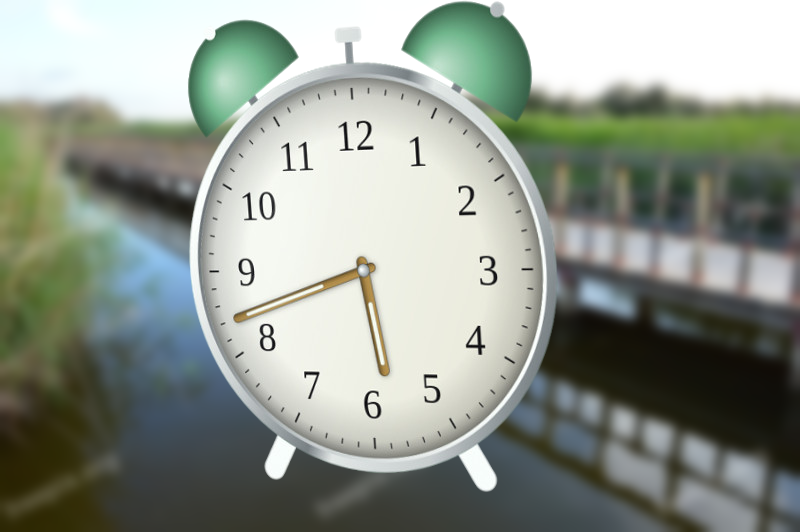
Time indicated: 5:42
